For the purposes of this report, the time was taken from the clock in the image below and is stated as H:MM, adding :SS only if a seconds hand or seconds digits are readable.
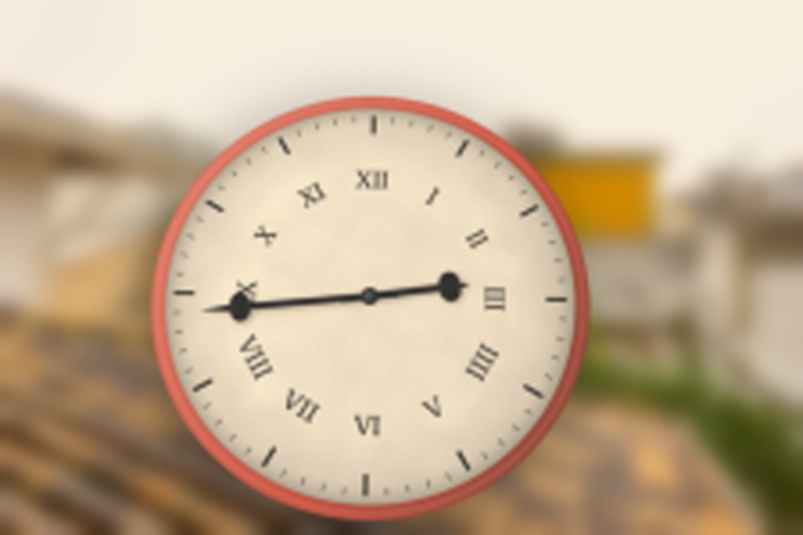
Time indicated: 2:44
